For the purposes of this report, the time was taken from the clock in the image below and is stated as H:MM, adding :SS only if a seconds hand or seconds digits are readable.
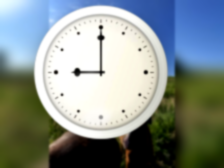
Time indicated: 9:00
